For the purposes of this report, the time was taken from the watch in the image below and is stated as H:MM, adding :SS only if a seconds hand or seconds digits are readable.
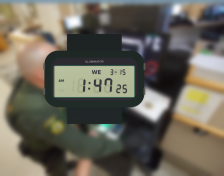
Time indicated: 1:47:25
